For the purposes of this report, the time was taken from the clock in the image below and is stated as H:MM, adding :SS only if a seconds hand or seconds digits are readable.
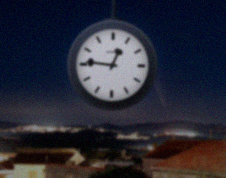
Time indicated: 12:46
